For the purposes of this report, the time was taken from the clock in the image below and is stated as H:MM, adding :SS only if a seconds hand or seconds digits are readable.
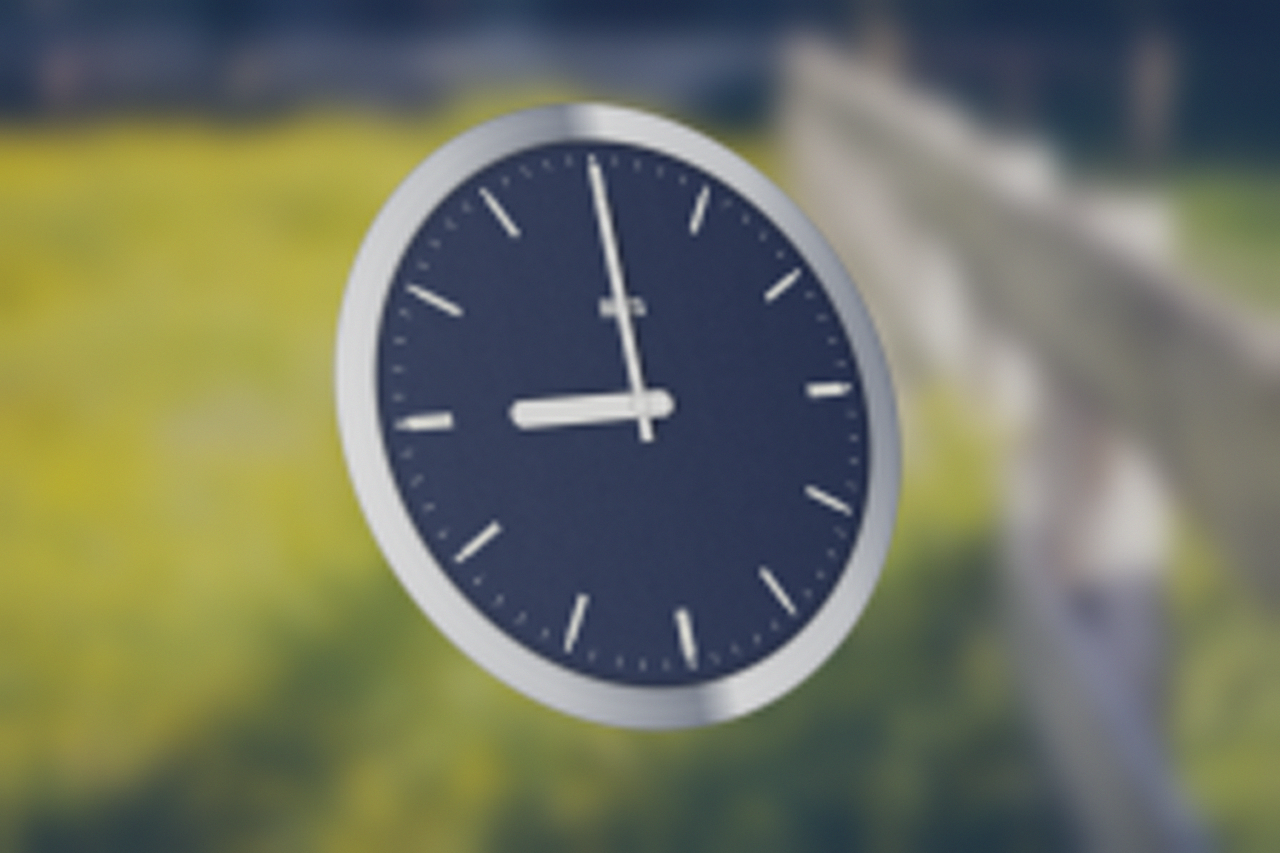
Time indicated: 9:00
